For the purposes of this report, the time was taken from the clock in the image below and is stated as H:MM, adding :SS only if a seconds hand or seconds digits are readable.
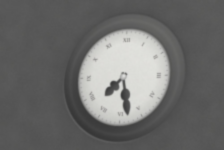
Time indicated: 7:28
